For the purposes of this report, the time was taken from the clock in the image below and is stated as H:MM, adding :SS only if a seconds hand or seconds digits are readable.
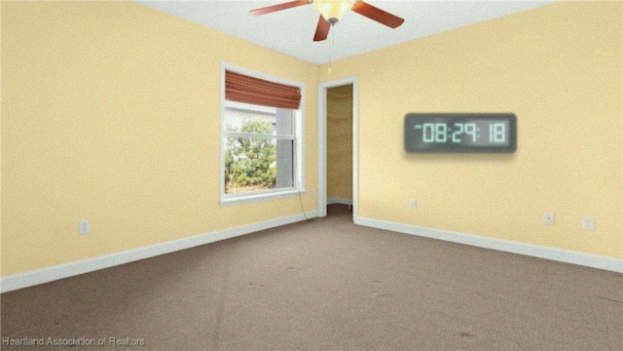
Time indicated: 8:29:18
